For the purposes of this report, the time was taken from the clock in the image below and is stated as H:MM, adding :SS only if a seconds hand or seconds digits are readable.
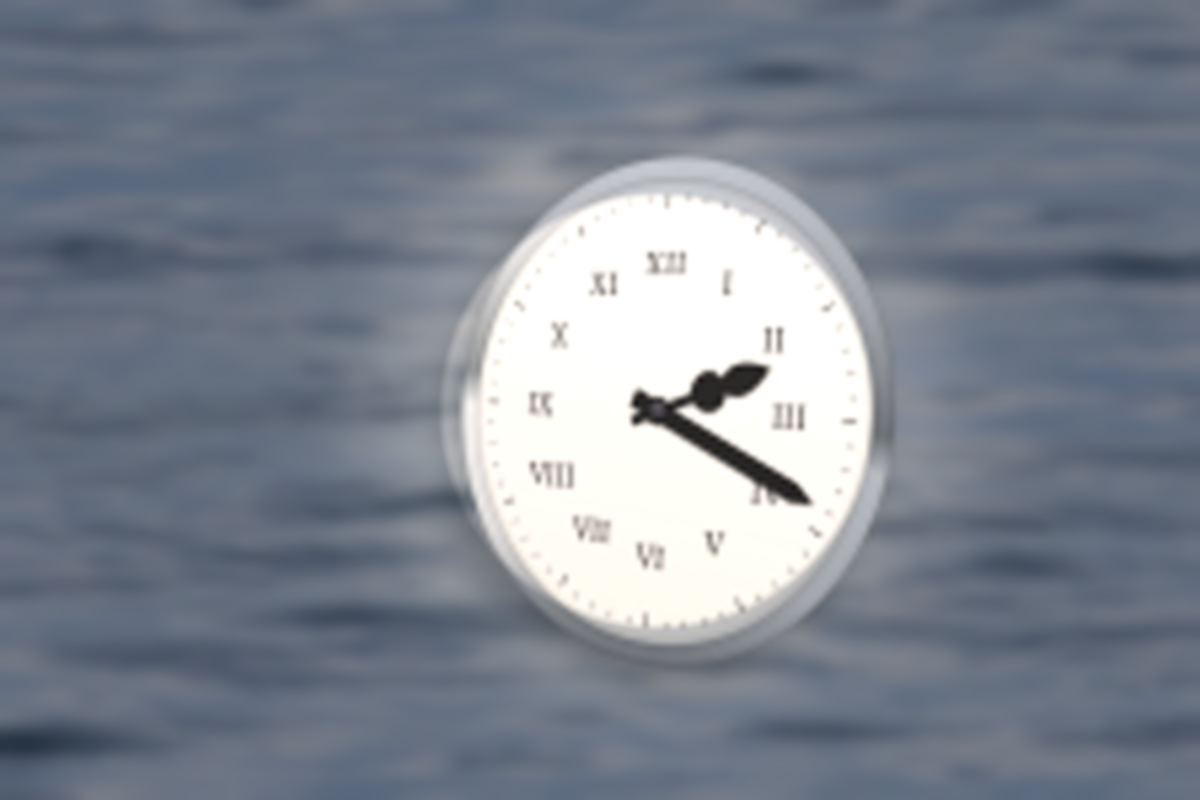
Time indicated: 2:19
